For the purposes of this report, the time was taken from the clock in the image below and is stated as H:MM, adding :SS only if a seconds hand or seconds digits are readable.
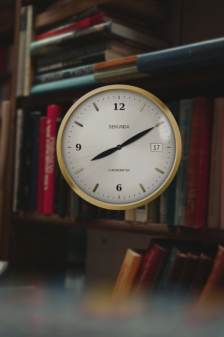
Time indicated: 8:10
